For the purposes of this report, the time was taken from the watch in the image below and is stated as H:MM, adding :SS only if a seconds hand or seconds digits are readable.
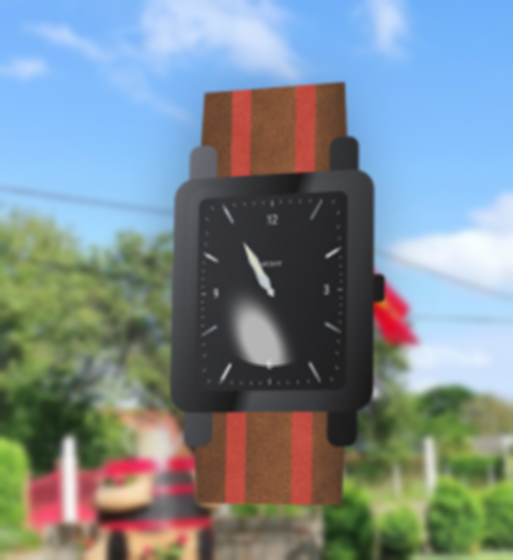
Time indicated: 10:55
